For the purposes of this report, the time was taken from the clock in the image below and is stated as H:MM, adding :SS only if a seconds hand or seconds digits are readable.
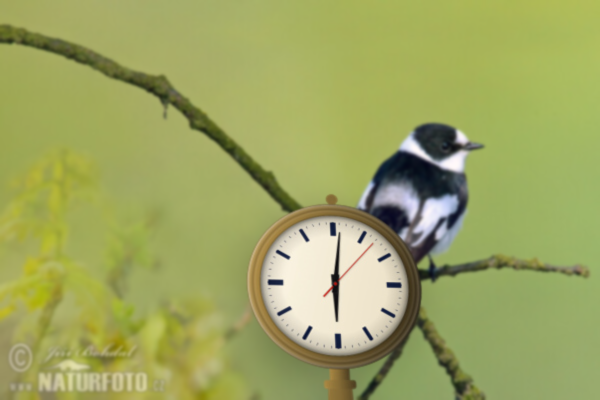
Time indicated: 6:01:07
